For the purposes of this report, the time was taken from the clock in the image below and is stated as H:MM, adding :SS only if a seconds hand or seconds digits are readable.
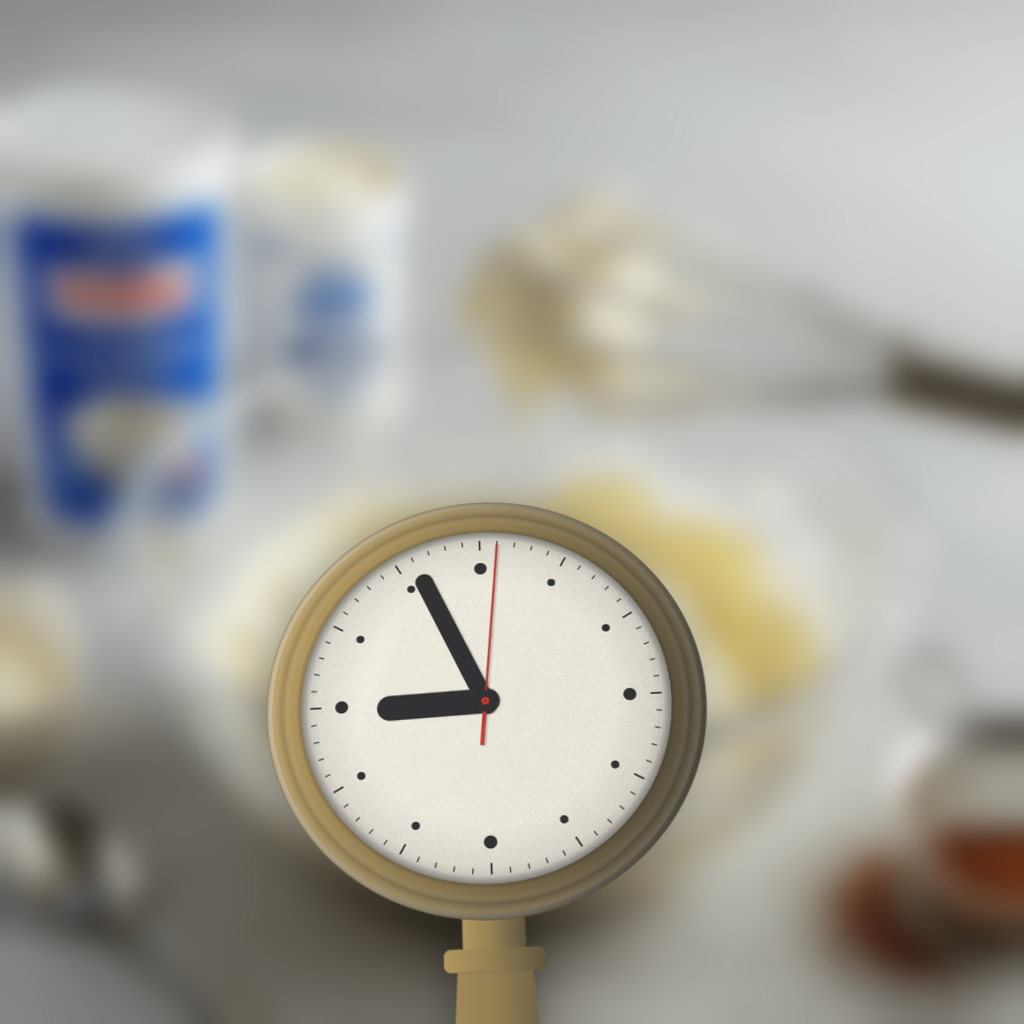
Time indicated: 8:56:01
